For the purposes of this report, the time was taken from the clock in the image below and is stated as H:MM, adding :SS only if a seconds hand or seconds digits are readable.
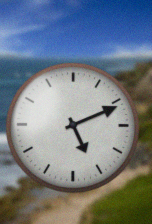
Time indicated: 5:11
